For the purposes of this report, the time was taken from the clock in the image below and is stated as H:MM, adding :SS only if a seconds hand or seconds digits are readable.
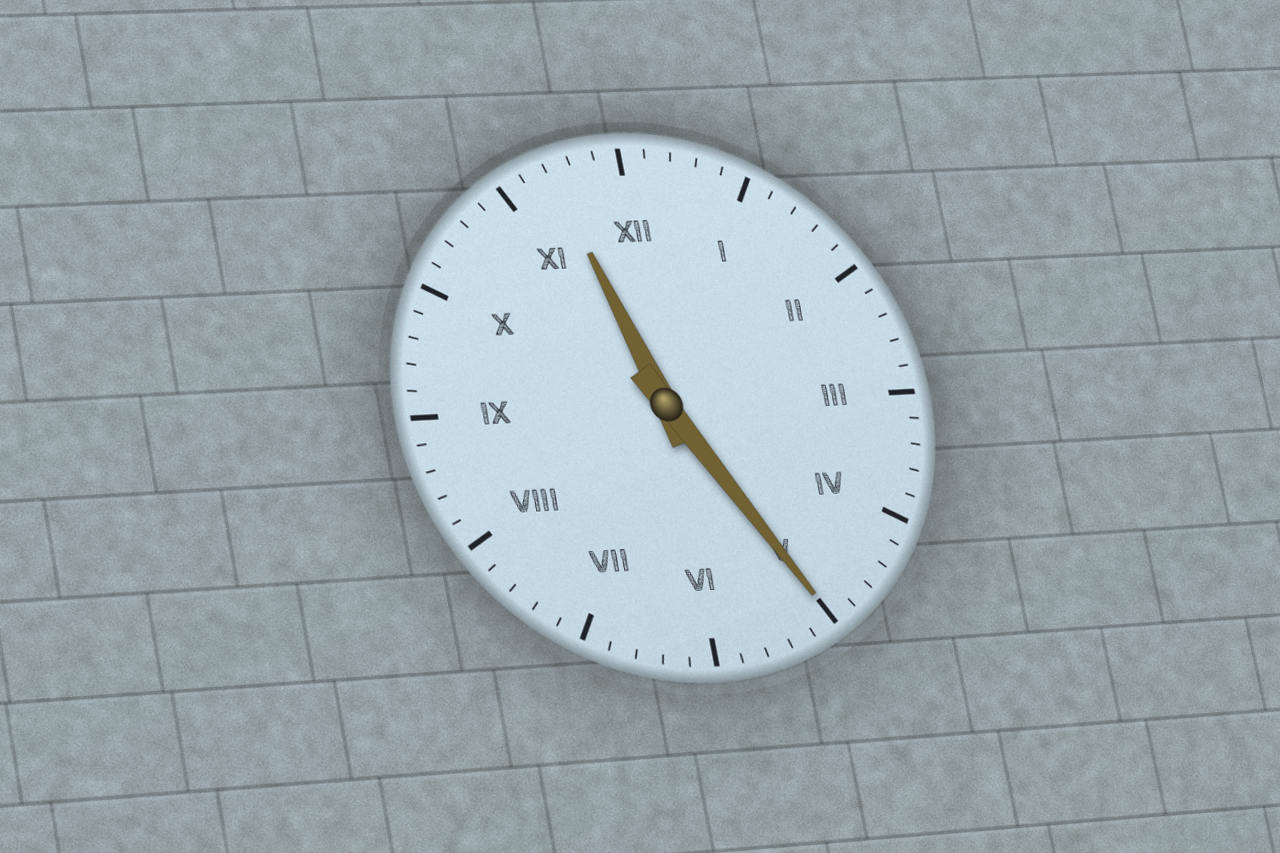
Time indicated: 11:25
